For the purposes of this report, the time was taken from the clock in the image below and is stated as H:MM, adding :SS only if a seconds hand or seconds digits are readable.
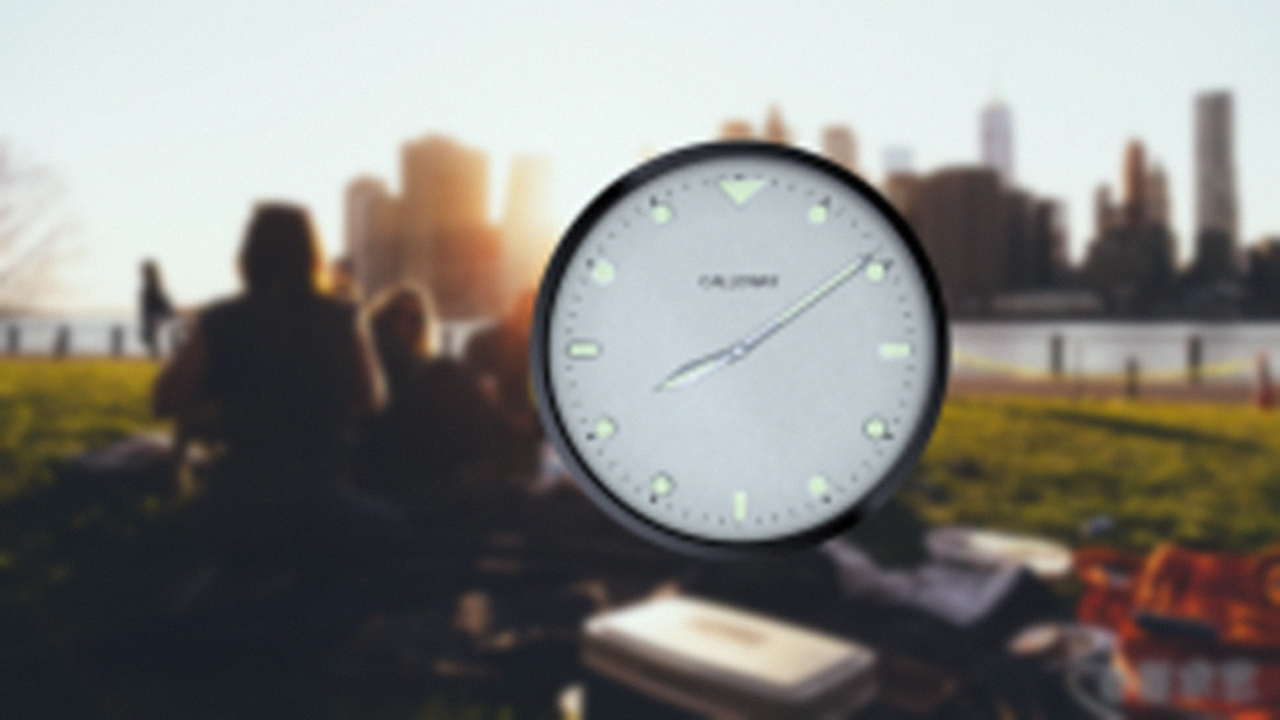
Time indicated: 8:09
